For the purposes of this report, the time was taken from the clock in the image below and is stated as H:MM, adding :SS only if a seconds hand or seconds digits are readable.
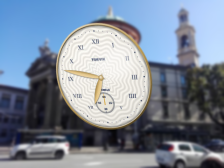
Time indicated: 6:47
